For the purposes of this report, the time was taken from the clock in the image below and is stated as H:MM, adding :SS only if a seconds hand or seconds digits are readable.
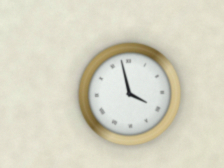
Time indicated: 3:58
